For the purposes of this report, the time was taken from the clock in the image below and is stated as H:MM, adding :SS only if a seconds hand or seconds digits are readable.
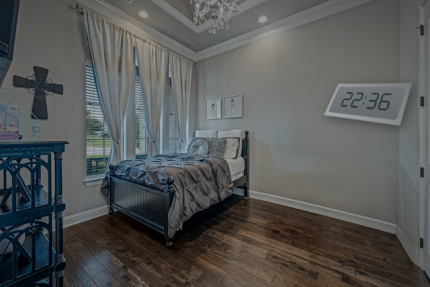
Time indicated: 22:36
